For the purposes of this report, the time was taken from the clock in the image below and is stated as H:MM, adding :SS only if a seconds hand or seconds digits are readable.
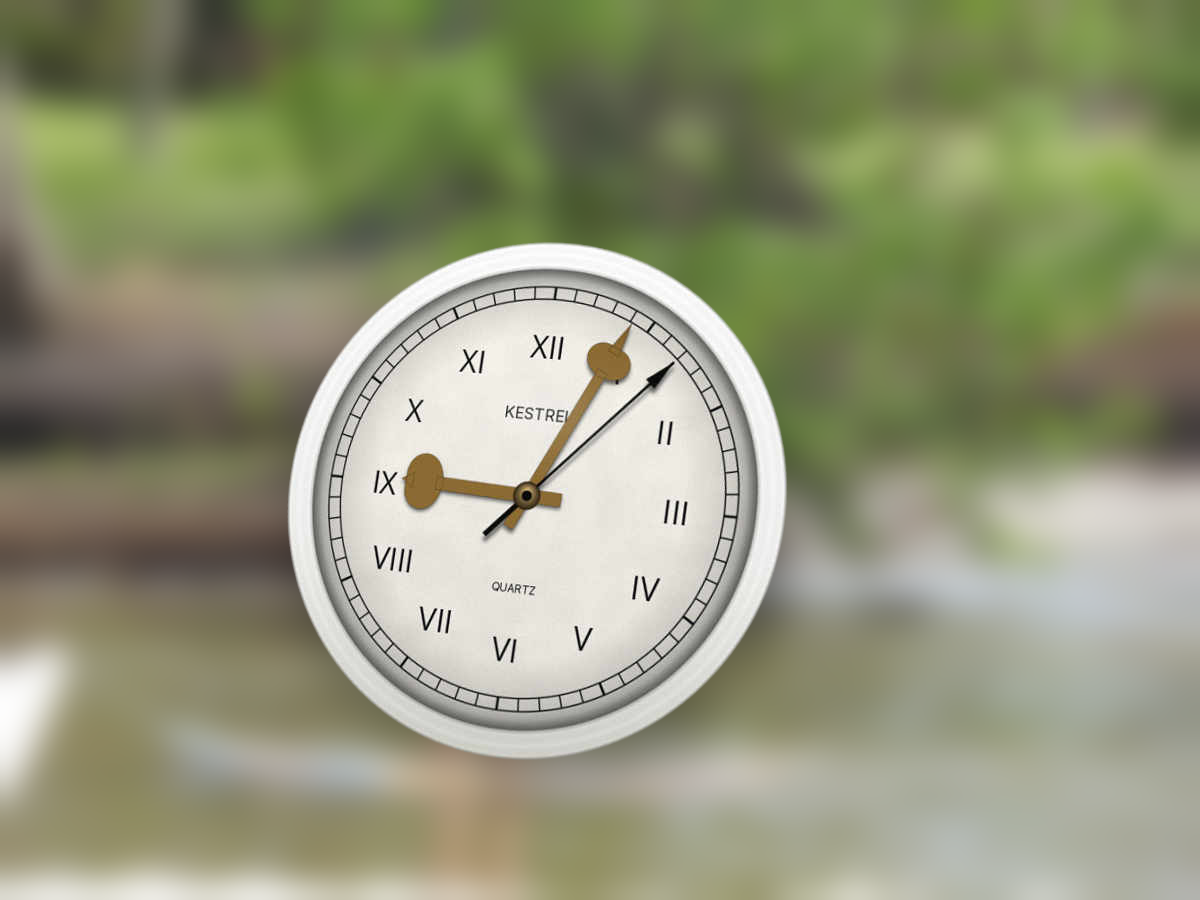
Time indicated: 9:04:07
